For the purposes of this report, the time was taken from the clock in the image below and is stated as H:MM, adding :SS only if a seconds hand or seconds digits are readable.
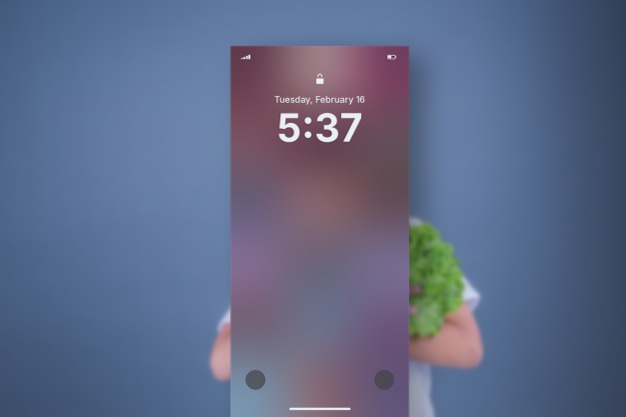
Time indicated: 5:37
